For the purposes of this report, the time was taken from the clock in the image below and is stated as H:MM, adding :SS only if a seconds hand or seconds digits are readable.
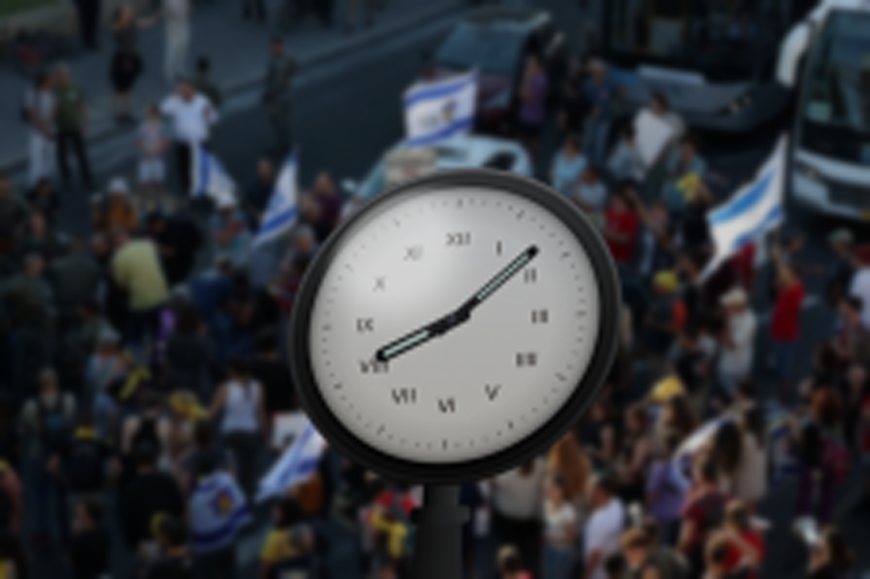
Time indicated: 8:08
